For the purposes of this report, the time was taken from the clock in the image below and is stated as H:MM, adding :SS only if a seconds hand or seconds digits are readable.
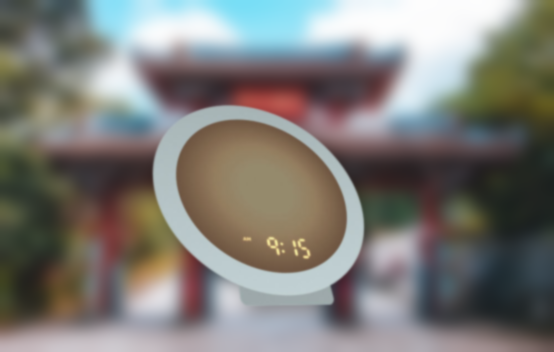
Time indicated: 9:15
